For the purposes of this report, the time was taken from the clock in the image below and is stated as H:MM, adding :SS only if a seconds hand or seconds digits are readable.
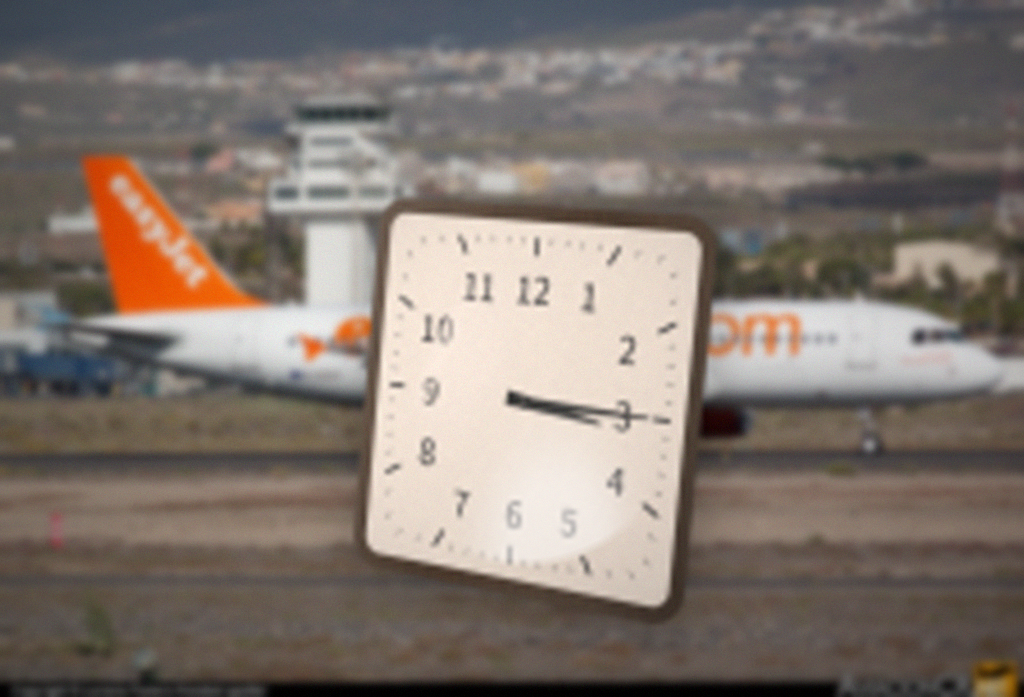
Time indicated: 3:15
